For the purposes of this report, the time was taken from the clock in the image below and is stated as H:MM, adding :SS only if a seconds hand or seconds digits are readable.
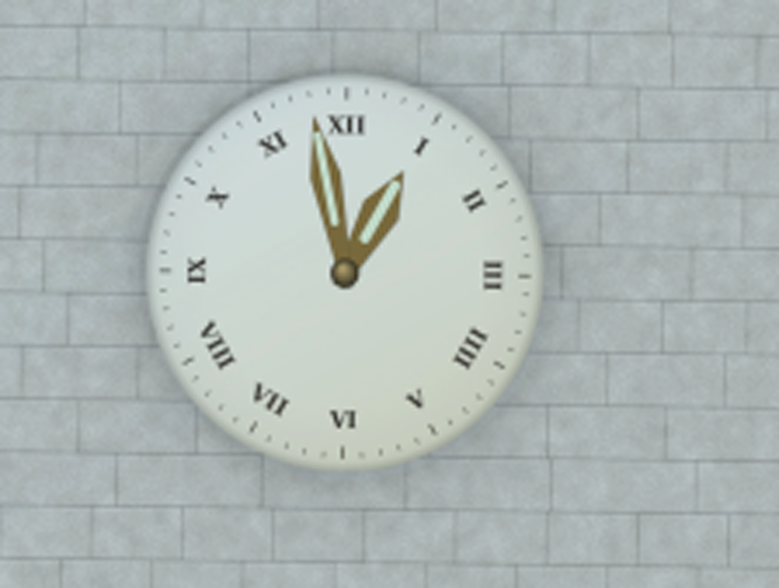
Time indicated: 12:58
